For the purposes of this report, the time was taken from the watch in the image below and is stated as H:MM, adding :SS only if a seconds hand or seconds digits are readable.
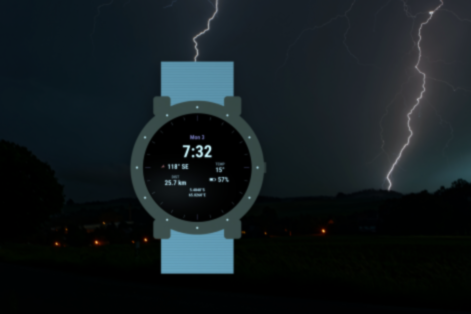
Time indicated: 7:32
